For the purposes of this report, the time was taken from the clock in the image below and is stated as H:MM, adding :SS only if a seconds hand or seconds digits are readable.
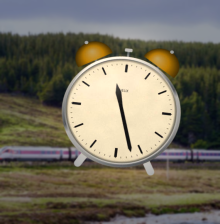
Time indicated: 11:27
